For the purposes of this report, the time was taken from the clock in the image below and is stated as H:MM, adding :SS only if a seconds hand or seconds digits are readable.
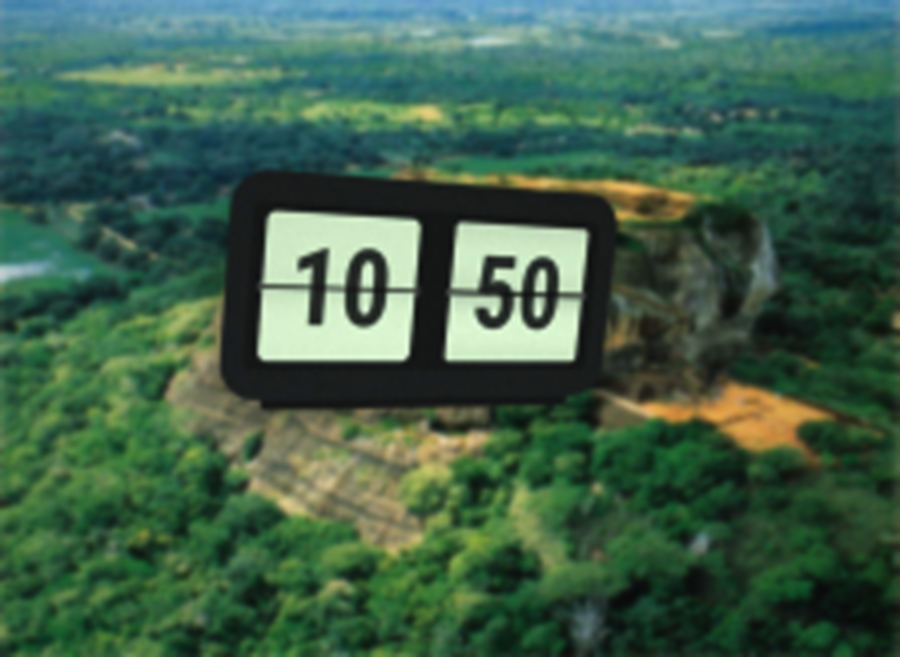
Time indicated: 10:50
